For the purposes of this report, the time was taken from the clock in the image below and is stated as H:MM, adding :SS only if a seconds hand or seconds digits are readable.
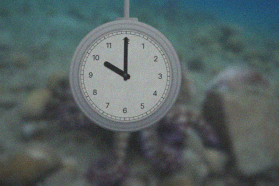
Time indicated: 10:00
